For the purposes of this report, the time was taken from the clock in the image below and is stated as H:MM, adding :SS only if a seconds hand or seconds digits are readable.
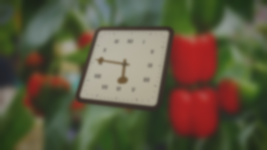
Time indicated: 5:46
